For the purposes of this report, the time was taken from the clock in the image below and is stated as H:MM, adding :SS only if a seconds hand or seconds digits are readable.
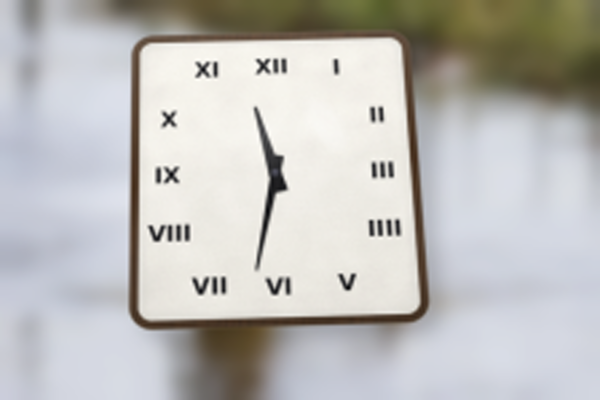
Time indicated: 11:32
